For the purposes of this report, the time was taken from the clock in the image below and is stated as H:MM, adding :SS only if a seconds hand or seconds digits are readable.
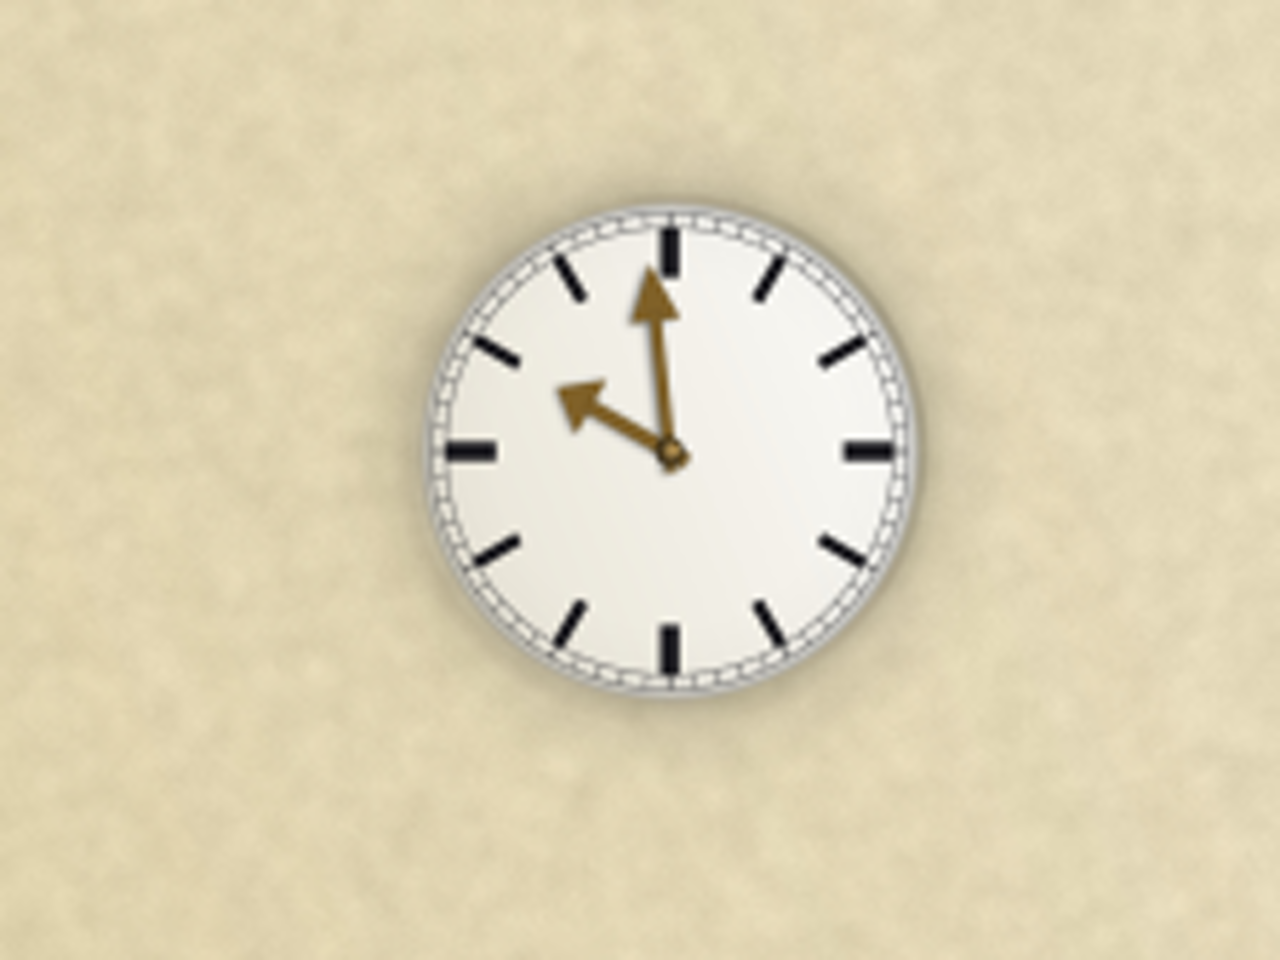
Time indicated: 9:59
